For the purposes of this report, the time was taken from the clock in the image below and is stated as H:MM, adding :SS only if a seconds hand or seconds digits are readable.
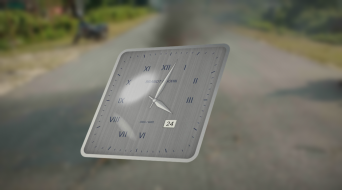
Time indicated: 4:02
